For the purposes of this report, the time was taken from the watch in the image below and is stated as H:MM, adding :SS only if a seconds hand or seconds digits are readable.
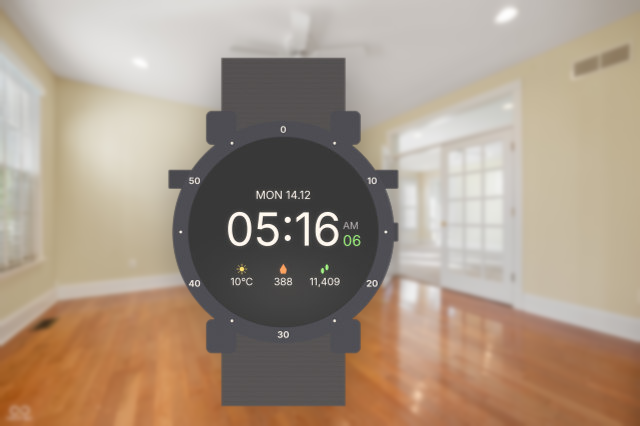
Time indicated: 5:16:06
